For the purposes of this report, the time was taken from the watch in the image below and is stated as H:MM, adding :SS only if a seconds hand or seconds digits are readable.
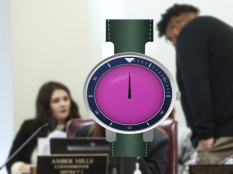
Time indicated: 12:00
